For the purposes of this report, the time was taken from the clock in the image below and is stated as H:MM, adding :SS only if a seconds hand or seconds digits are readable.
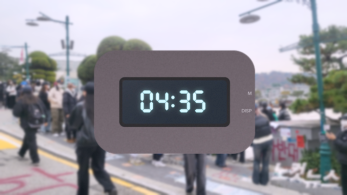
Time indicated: 4:35
